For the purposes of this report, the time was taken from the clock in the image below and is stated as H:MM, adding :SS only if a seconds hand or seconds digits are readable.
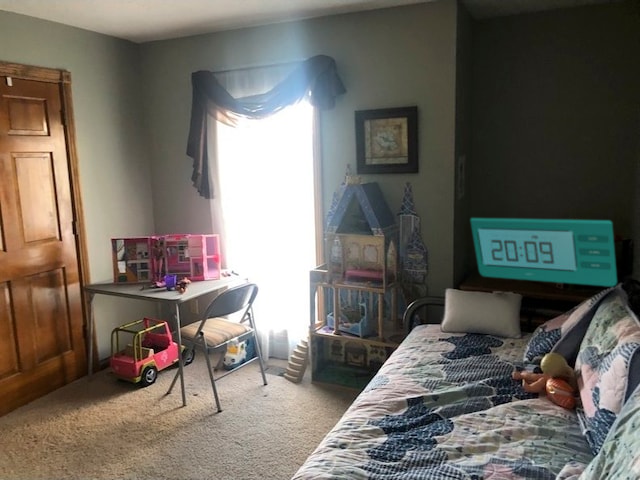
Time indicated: 20:09
